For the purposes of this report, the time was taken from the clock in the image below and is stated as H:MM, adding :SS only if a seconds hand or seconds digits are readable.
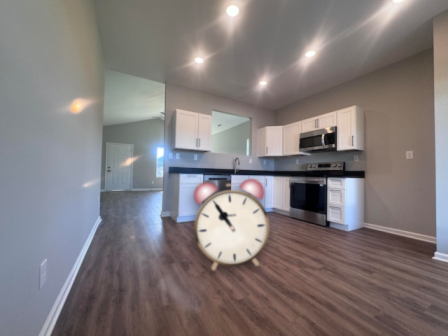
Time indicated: 10:55
